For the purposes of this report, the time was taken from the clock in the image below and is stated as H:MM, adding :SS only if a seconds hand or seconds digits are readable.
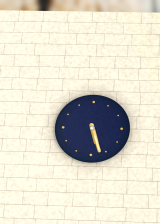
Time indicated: 5:27
